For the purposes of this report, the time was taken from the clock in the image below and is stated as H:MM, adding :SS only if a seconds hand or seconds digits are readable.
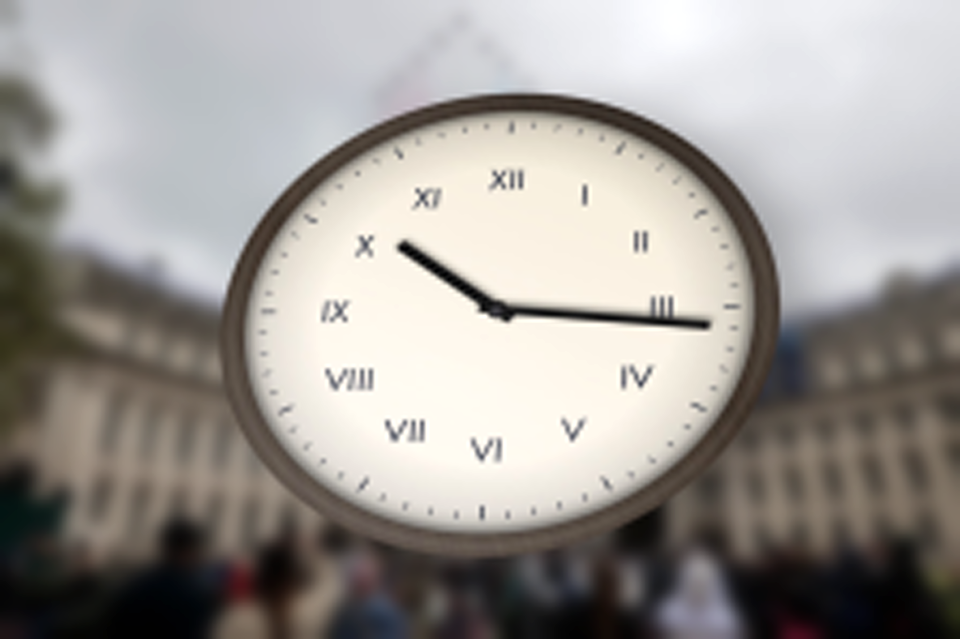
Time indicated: 10:16
